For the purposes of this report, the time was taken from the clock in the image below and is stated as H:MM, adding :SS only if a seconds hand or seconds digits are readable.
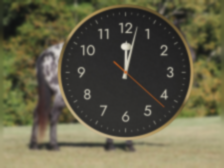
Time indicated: 12:02:22
